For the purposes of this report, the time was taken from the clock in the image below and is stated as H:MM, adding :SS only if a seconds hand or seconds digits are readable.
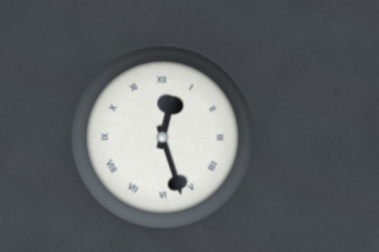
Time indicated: 12:27
